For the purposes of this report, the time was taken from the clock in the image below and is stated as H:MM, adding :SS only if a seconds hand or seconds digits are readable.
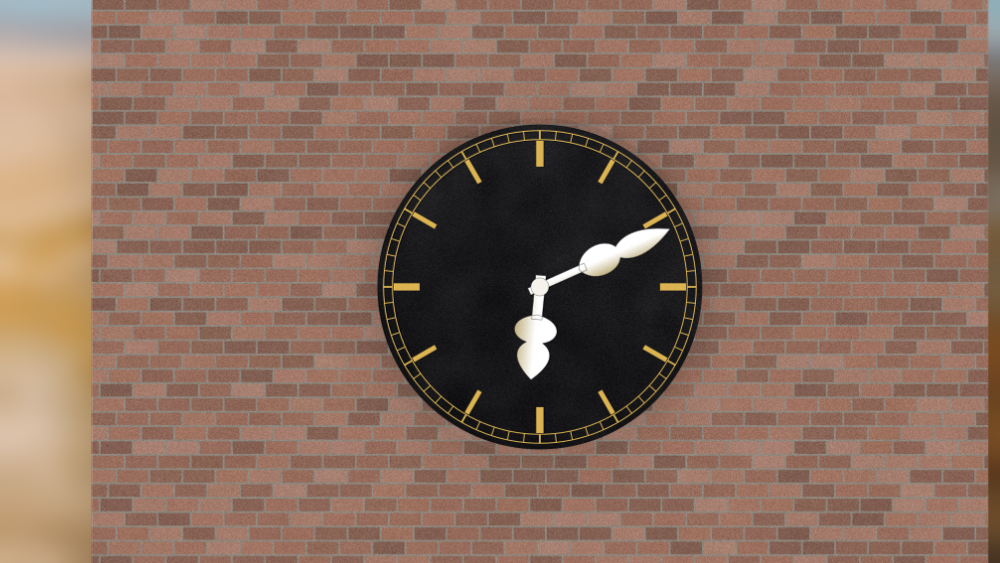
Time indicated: 6:11
